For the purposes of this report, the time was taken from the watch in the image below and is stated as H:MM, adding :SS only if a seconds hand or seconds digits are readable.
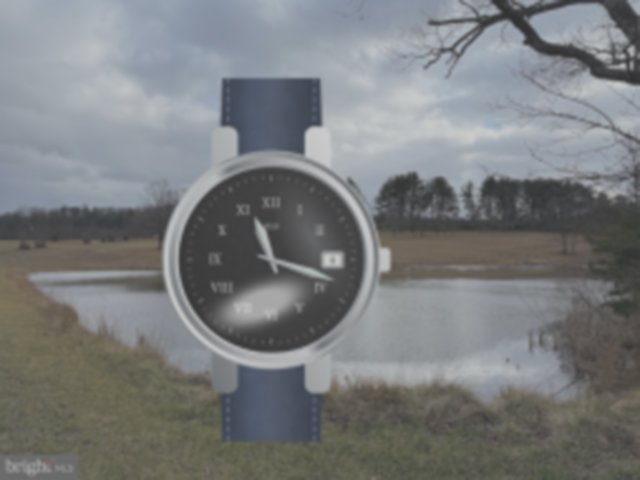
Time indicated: 11:18
